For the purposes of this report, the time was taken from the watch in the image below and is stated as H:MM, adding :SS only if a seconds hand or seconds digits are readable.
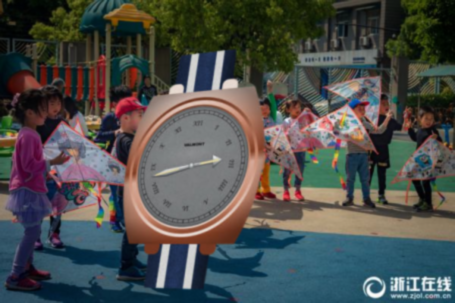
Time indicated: 2:43
